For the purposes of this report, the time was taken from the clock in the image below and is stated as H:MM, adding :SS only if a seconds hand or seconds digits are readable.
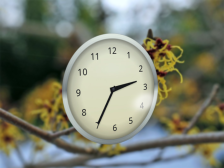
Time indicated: 2:35
